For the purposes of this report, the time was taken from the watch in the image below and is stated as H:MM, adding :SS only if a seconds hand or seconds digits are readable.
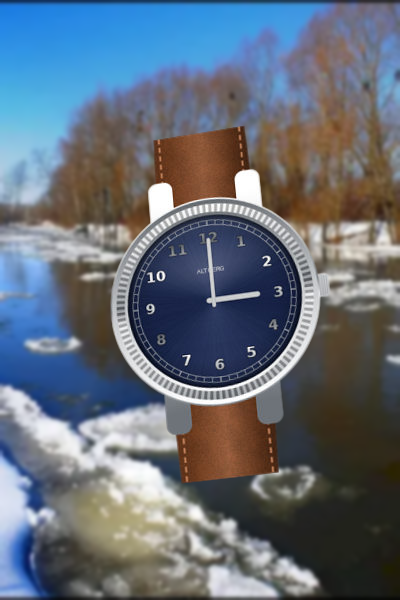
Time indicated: 3:00
